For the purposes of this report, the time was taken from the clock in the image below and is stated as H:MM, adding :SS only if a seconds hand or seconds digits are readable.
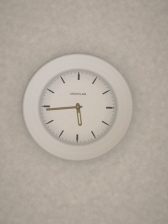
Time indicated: 5:44
